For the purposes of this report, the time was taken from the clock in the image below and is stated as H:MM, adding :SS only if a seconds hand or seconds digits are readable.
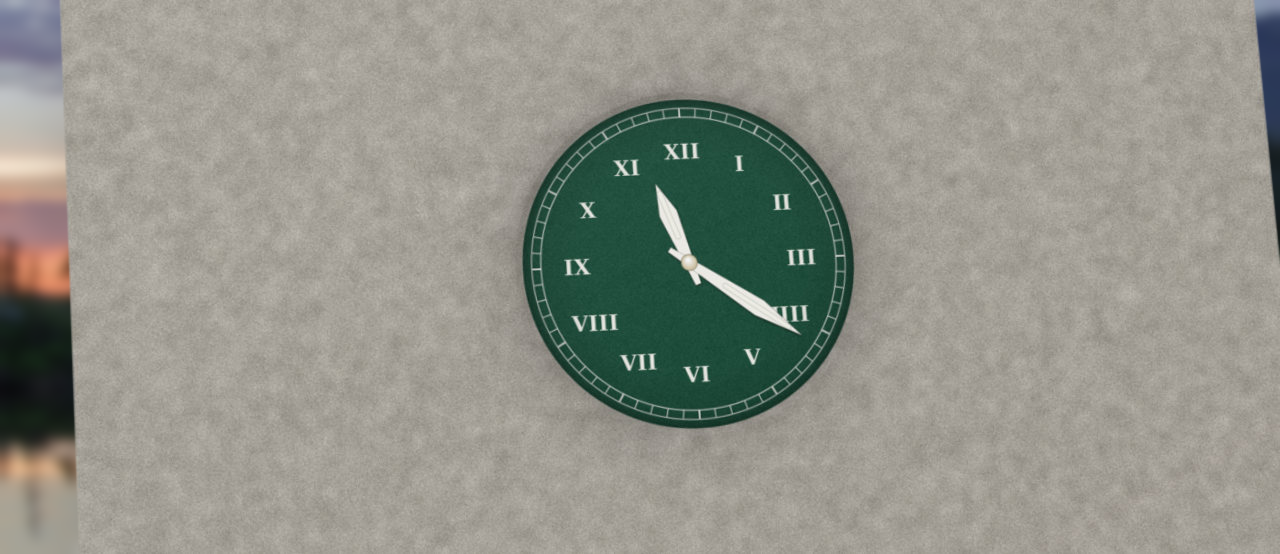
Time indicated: 11:21
